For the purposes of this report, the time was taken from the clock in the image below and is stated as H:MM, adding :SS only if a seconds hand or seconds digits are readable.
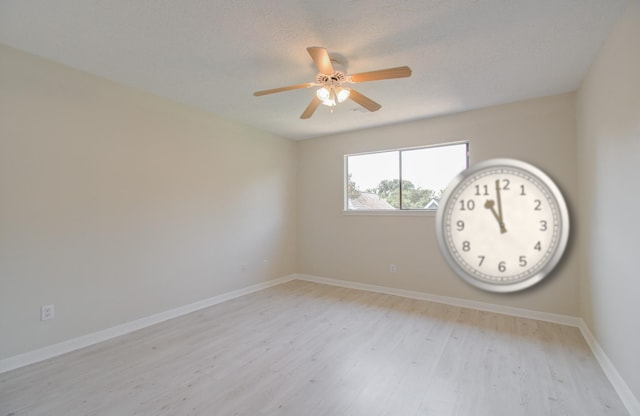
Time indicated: 10:59
